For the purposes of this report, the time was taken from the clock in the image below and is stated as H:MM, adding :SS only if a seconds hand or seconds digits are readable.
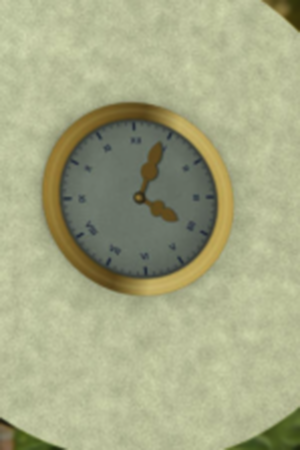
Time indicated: 4:04
